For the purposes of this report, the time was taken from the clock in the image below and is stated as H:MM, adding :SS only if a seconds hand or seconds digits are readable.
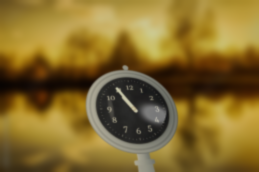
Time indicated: 10:55
